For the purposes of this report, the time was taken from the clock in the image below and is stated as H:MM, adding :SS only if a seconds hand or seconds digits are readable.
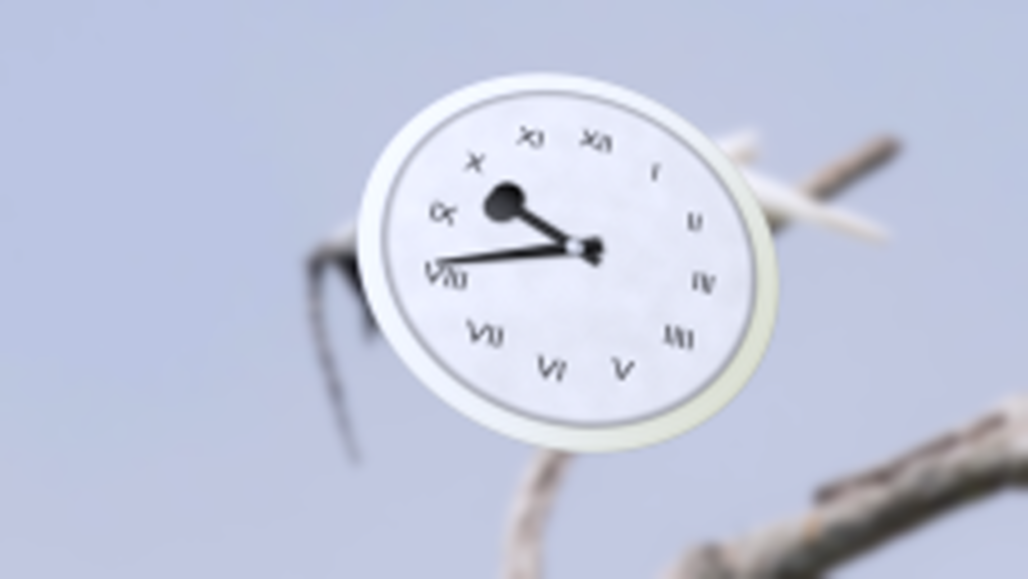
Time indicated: 9:41
